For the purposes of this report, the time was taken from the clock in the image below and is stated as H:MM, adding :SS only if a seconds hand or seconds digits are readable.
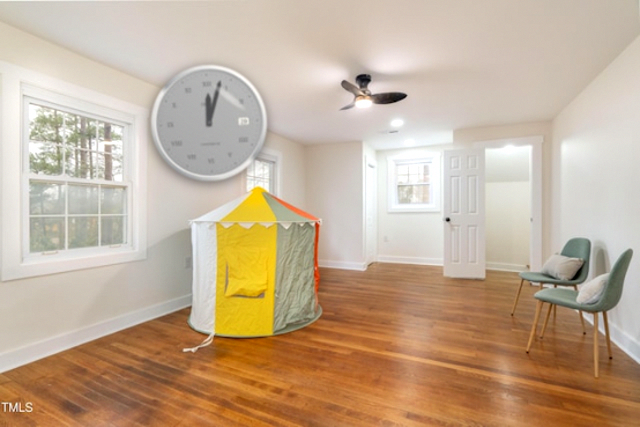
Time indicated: 12:03
